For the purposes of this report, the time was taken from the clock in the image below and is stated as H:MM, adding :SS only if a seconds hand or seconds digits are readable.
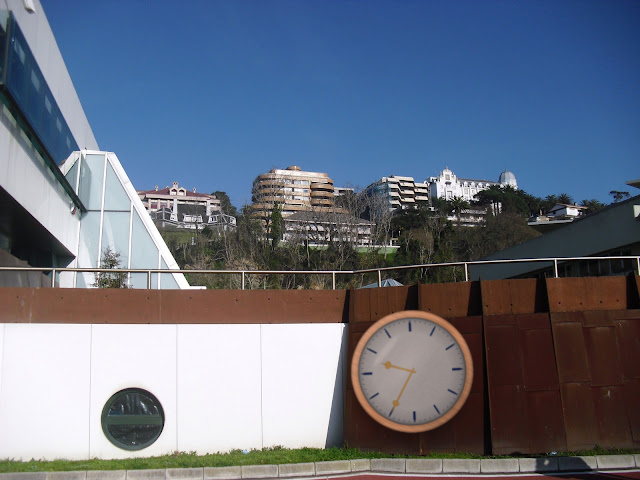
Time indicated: 9:35
